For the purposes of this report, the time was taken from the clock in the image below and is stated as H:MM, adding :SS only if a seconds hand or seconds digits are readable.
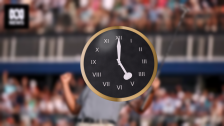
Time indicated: 5:00
